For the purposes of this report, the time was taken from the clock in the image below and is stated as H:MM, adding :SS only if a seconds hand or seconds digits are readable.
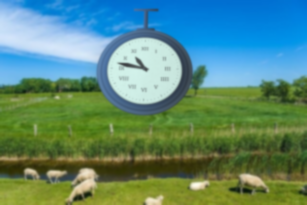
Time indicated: 10:47
